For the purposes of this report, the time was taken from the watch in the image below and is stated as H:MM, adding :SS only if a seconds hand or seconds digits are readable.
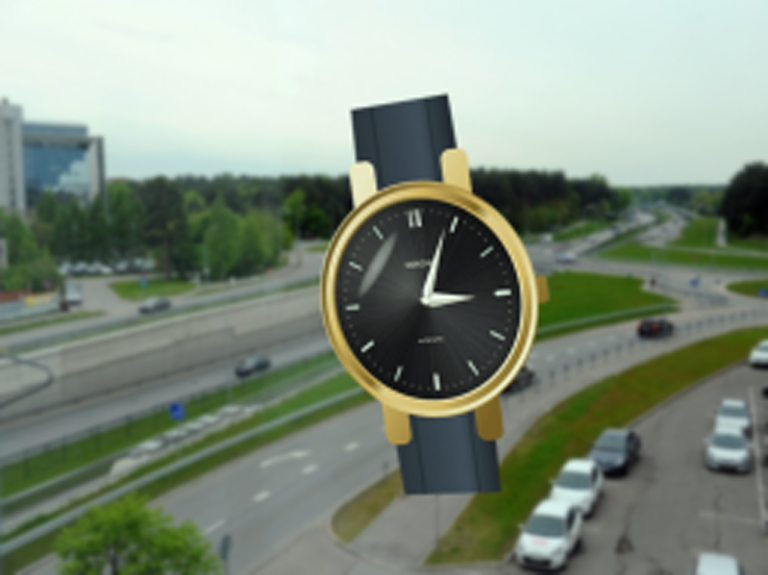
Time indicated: 3:04
